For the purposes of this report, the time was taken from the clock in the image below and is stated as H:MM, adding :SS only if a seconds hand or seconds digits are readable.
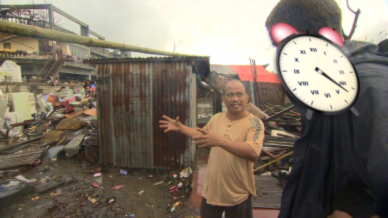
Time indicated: 4:22
